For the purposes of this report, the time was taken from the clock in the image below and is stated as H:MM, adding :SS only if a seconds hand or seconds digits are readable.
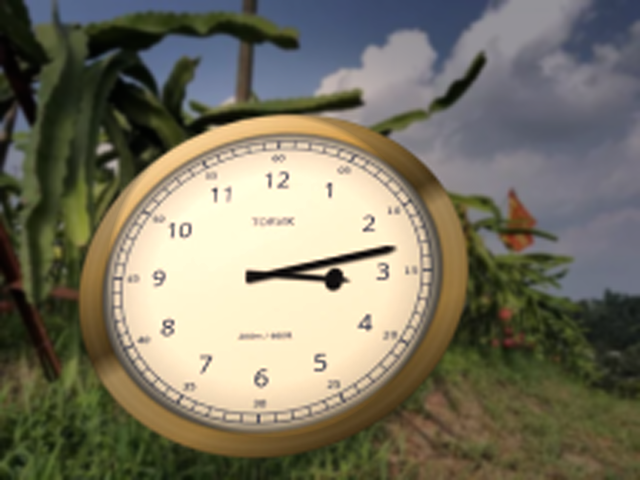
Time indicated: 3:13
